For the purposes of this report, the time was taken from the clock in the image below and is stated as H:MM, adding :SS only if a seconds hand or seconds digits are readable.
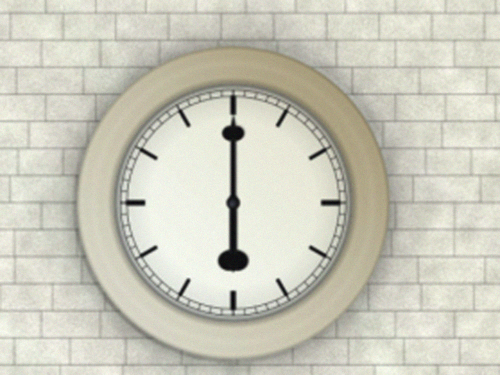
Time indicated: 6:00
